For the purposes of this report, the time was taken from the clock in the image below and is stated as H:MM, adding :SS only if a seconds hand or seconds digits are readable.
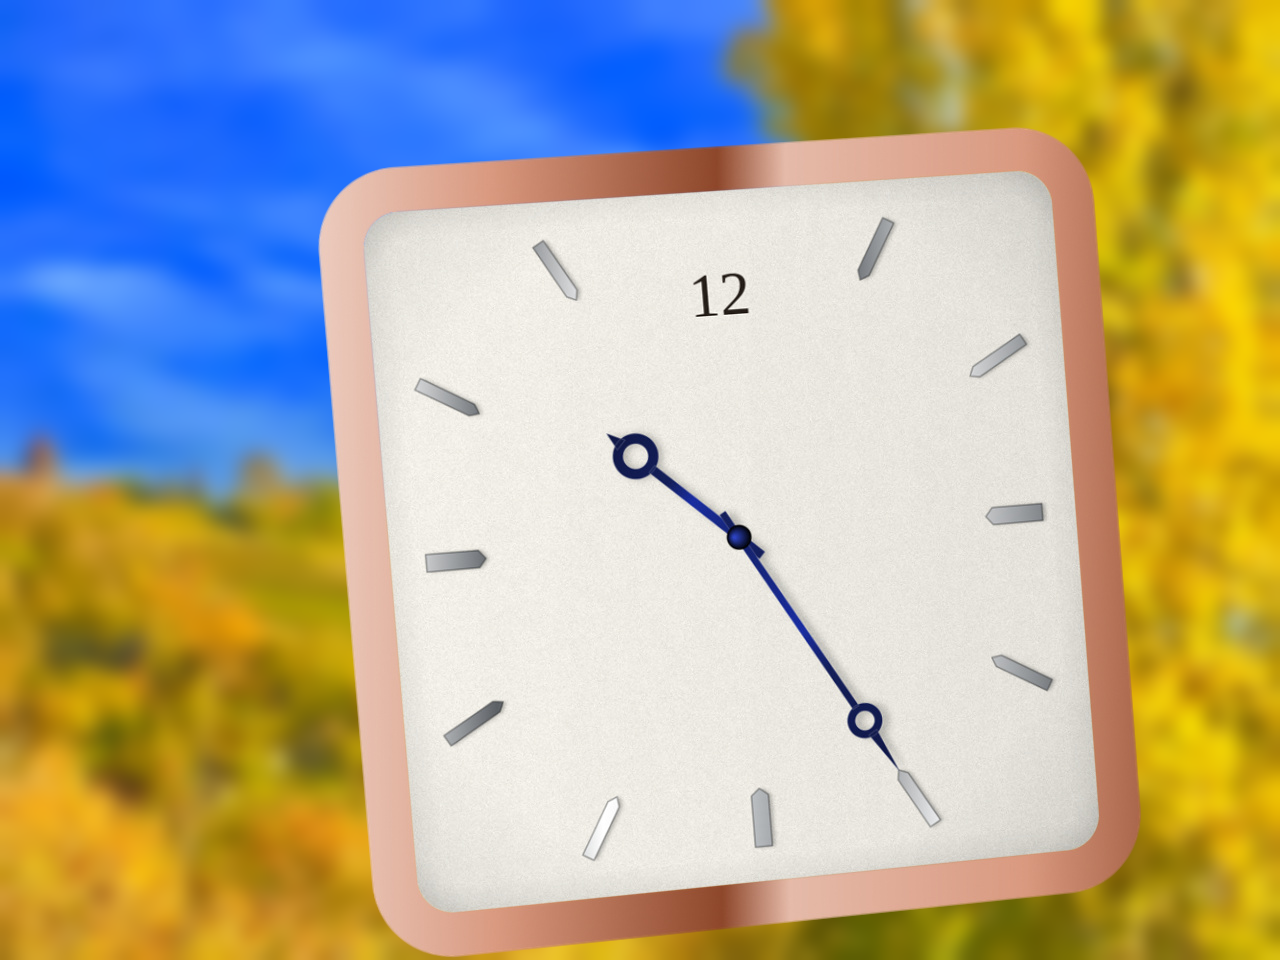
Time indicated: 10:25
